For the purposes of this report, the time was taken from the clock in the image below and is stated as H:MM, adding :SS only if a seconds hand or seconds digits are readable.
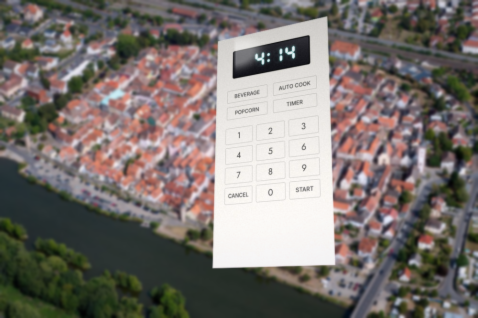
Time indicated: 4:14
